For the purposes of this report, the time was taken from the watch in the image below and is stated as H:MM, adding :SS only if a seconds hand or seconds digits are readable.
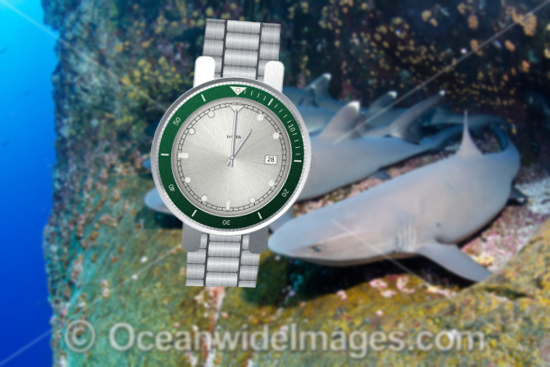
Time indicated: 1:00
